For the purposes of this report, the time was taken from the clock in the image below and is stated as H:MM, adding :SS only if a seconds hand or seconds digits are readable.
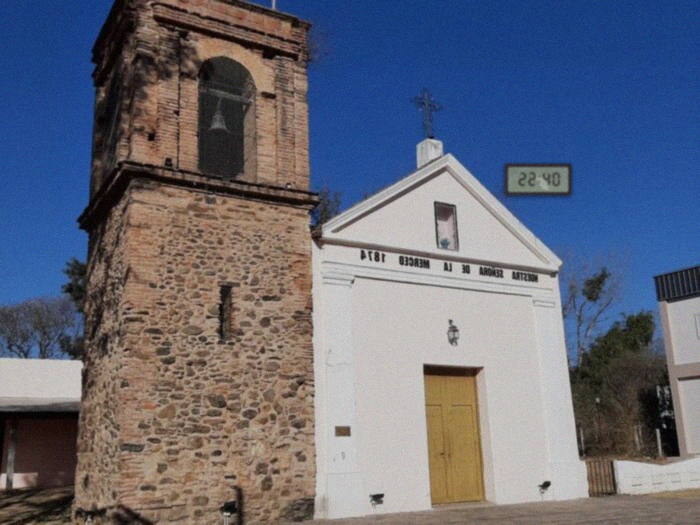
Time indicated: 22:40
